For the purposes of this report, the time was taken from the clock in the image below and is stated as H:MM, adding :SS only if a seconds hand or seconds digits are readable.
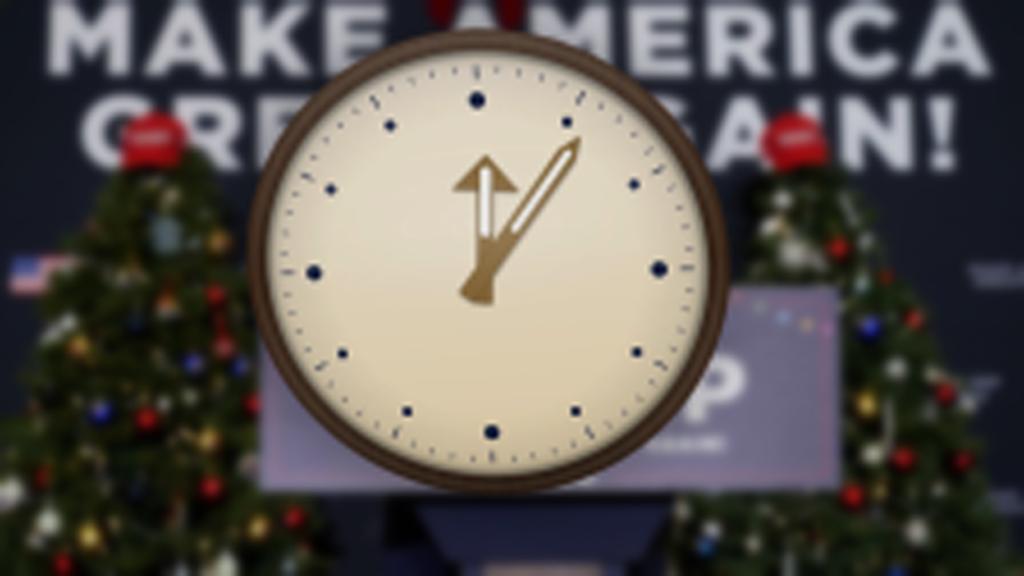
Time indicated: 12:06
